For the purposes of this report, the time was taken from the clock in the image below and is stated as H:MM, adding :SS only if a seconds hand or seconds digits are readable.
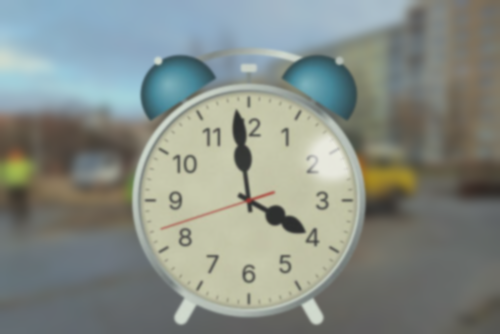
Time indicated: 3:58:42
